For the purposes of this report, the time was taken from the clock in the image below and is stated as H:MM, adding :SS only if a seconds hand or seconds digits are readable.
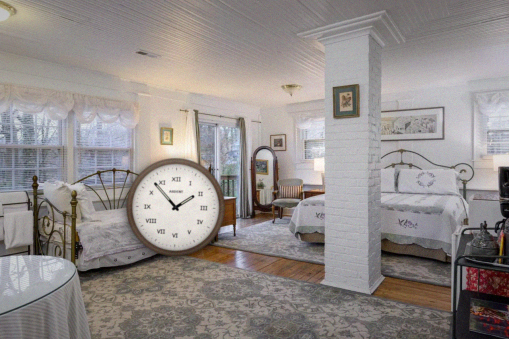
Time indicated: 1:53
